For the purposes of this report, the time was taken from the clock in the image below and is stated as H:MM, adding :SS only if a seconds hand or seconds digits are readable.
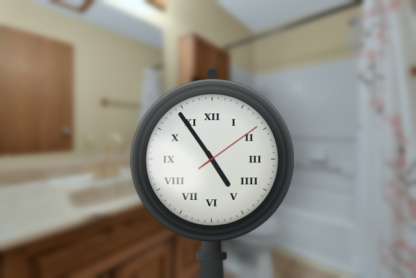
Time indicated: 4:54:09
